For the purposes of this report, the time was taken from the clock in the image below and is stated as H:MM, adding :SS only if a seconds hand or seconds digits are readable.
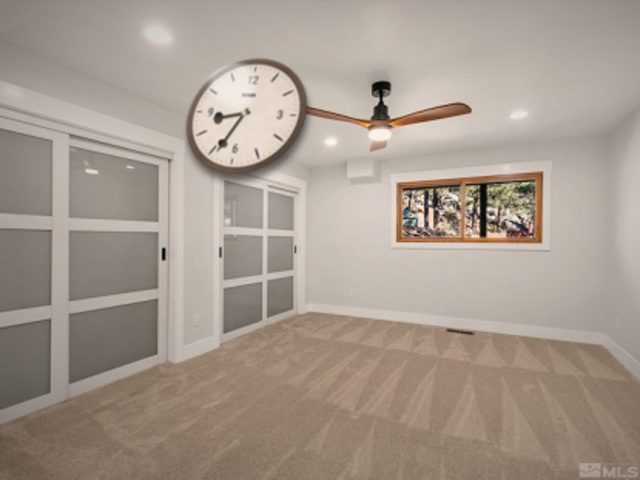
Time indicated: 8:34
